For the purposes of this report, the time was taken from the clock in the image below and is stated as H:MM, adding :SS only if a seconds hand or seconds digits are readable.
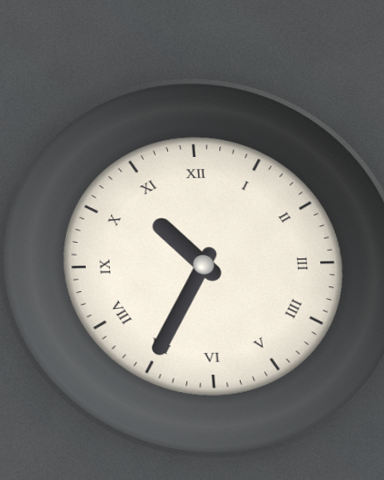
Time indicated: 10:35
